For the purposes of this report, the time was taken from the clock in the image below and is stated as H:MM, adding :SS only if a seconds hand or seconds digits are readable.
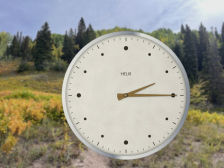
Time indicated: 2:15
